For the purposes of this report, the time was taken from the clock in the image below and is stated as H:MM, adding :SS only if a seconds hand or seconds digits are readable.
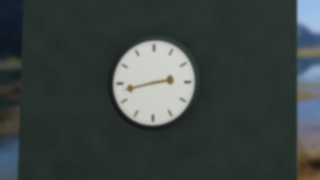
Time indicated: 2:43
